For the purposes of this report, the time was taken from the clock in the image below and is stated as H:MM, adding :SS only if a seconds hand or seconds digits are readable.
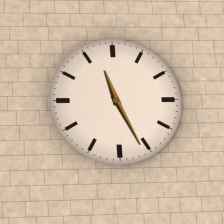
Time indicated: 11:26
